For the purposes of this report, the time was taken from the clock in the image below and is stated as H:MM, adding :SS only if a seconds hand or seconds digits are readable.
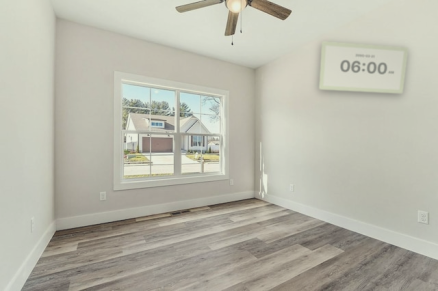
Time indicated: 6:00
